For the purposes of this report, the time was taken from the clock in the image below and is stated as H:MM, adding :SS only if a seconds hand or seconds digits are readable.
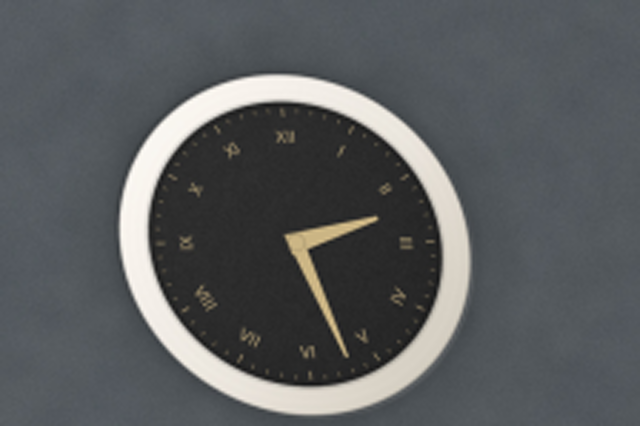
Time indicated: 2:27
